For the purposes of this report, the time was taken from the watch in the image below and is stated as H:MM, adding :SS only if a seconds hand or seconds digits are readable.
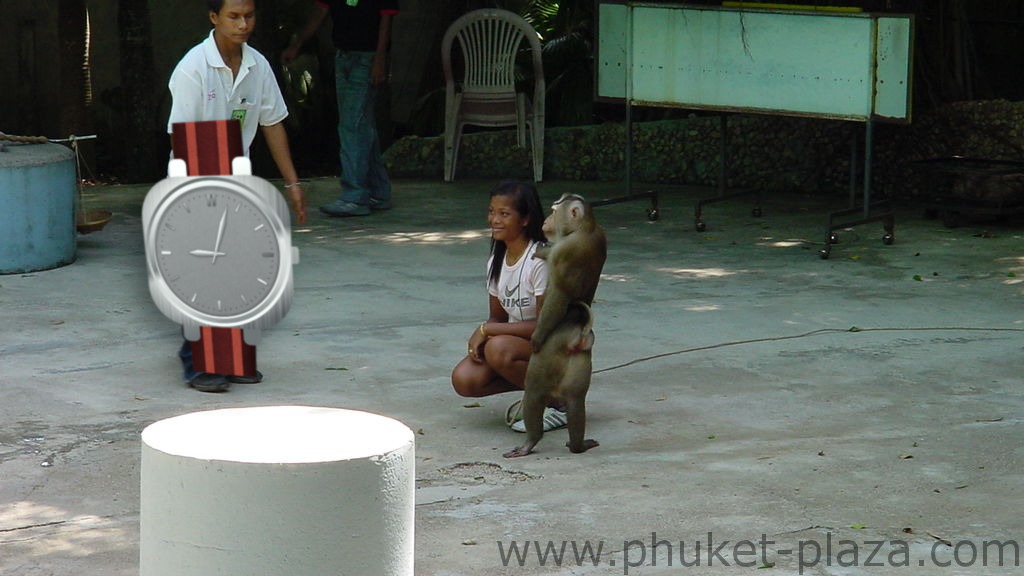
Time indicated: 9:03
